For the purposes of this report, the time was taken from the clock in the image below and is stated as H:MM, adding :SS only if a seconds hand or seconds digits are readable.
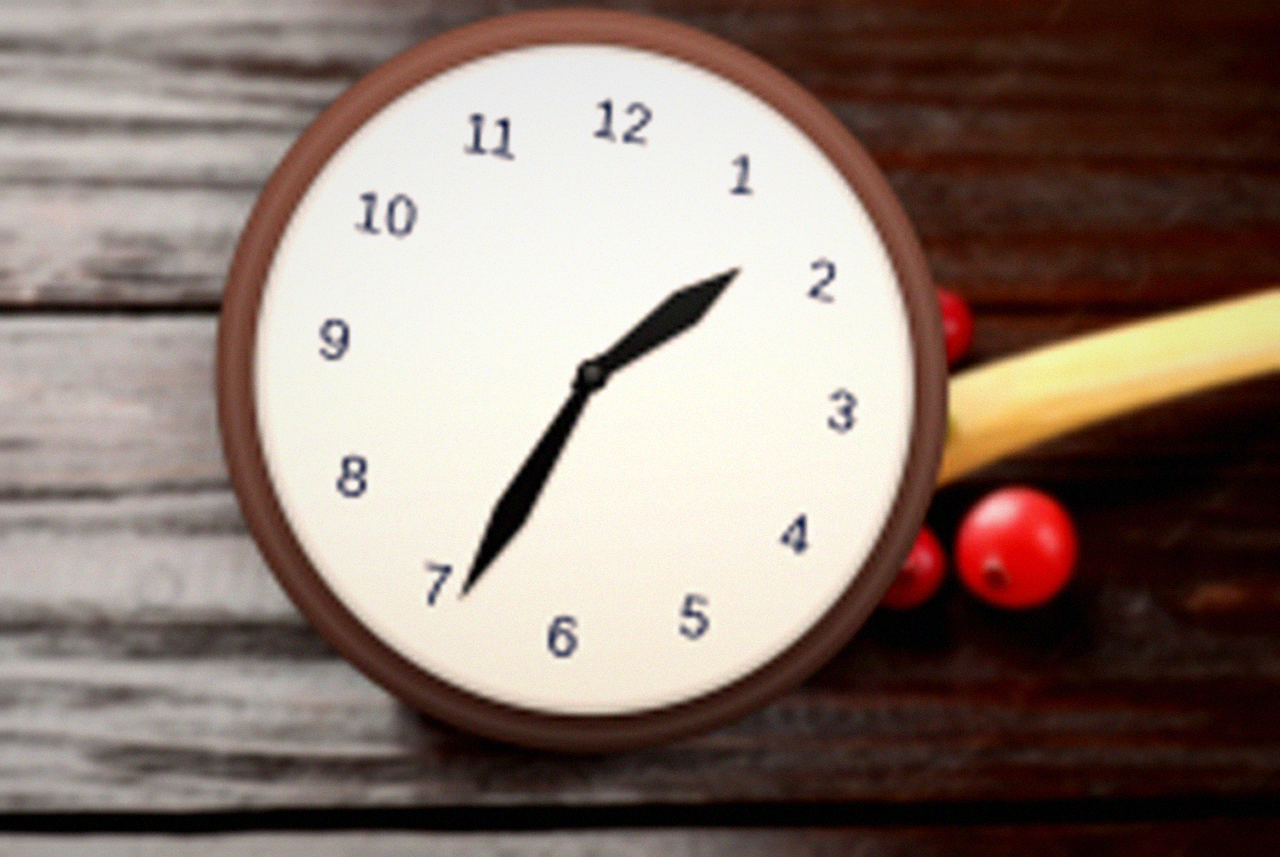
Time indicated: 1:34
